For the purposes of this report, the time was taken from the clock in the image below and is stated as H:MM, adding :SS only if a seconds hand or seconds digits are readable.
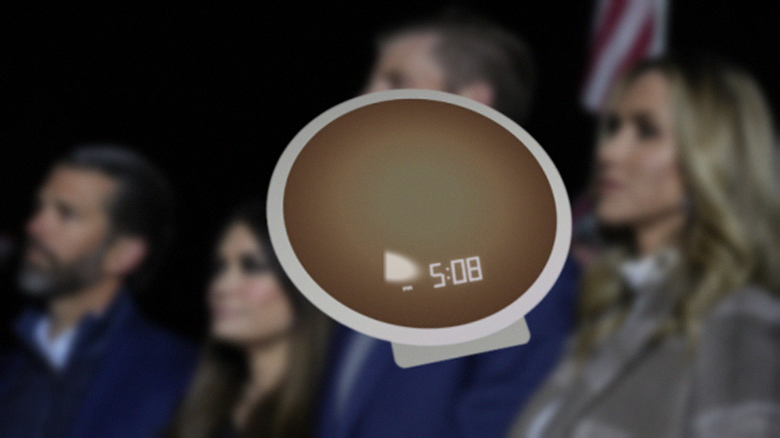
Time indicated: 5:08
